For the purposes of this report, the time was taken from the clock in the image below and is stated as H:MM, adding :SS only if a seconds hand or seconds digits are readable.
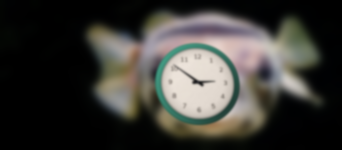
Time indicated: 2:51
